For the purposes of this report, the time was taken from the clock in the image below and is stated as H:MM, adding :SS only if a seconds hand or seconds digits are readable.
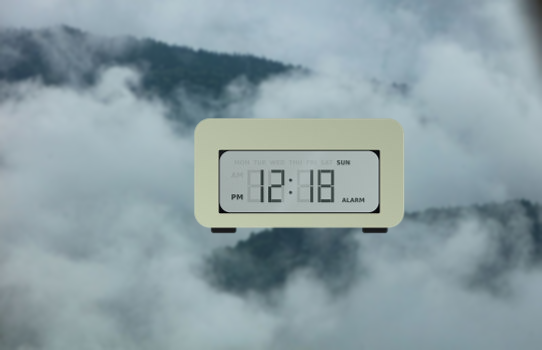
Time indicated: 12:18
